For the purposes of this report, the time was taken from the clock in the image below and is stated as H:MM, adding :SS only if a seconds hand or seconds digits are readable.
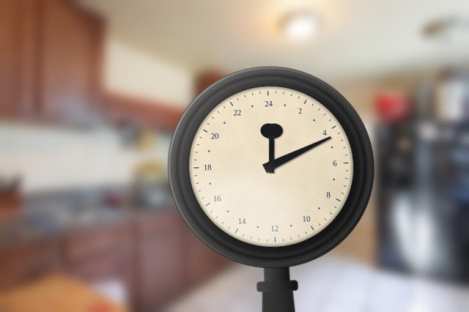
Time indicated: 0:11
